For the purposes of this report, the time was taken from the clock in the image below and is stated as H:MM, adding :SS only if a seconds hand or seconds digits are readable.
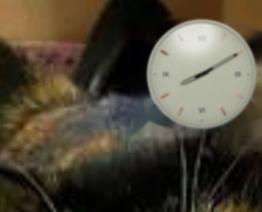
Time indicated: 8:10
